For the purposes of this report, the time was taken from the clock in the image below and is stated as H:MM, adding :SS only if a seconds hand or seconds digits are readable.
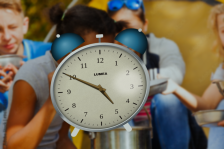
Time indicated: 4:50
